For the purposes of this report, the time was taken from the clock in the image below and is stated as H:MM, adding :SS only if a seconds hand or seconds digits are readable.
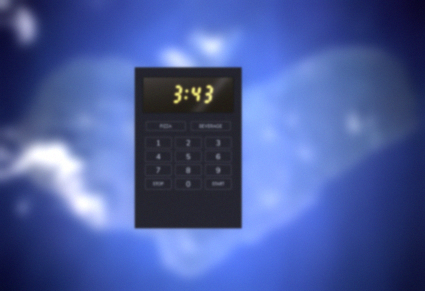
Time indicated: 3:43
